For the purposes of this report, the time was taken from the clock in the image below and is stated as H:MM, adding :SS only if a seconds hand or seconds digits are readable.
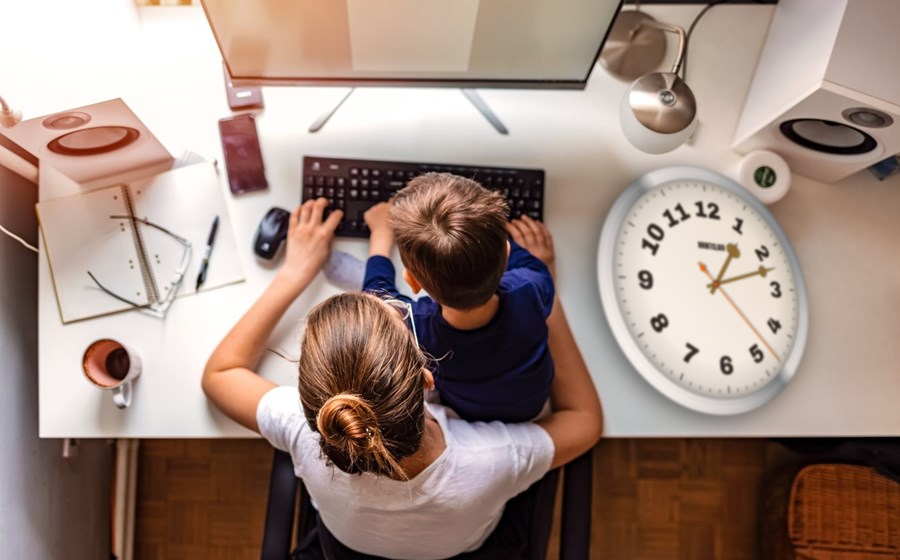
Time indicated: 1:12:23
